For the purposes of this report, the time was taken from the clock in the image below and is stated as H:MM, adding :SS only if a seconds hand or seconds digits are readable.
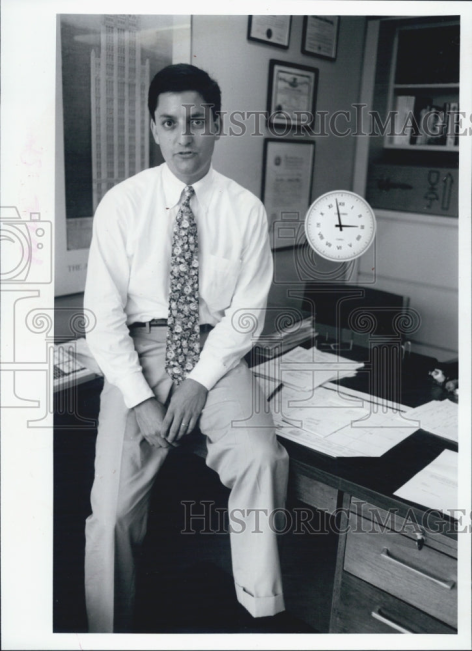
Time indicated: 2:58
